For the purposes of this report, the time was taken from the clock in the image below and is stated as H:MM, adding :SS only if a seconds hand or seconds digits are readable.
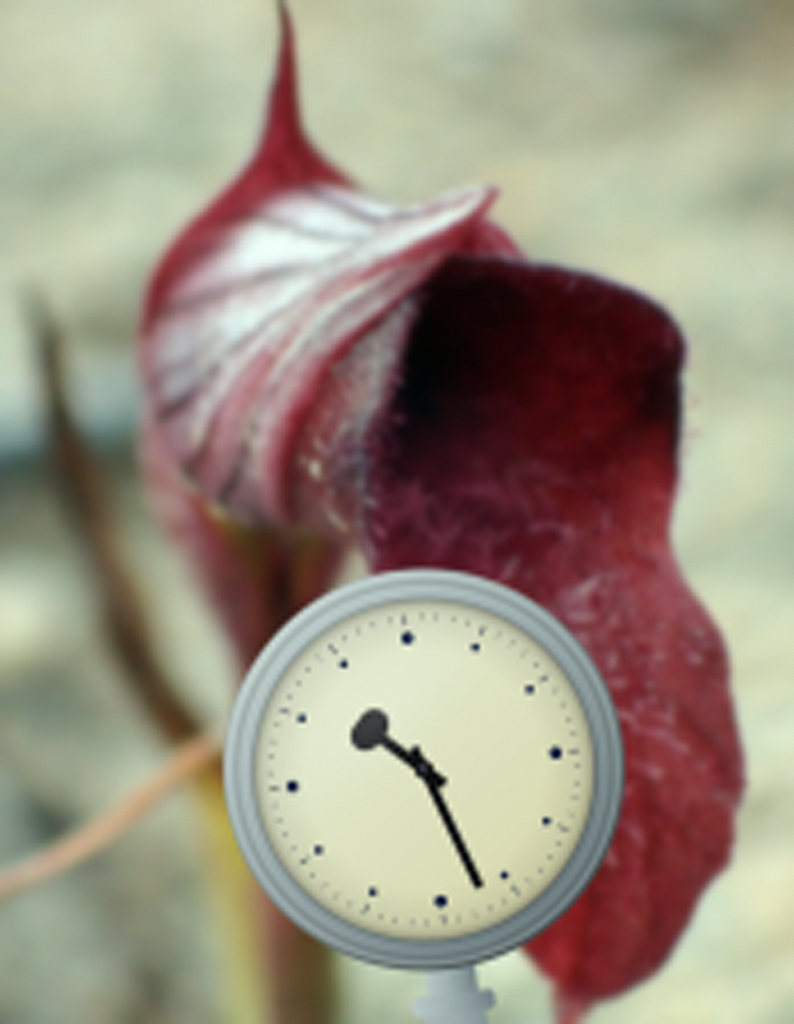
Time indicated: 10:27
